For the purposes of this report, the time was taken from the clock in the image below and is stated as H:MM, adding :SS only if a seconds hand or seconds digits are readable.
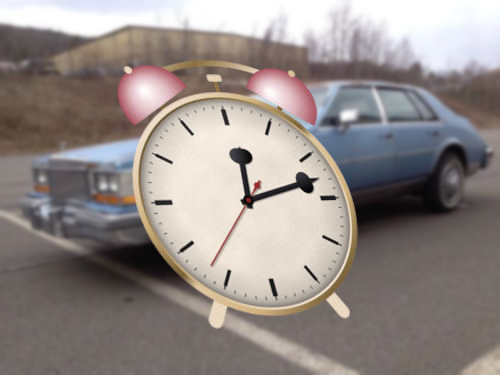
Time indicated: 12:12:37
